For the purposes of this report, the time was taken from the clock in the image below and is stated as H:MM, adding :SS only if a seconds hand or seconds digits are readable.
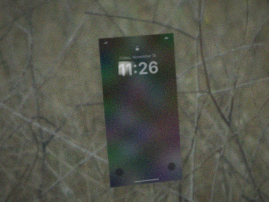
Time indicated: 11:26
